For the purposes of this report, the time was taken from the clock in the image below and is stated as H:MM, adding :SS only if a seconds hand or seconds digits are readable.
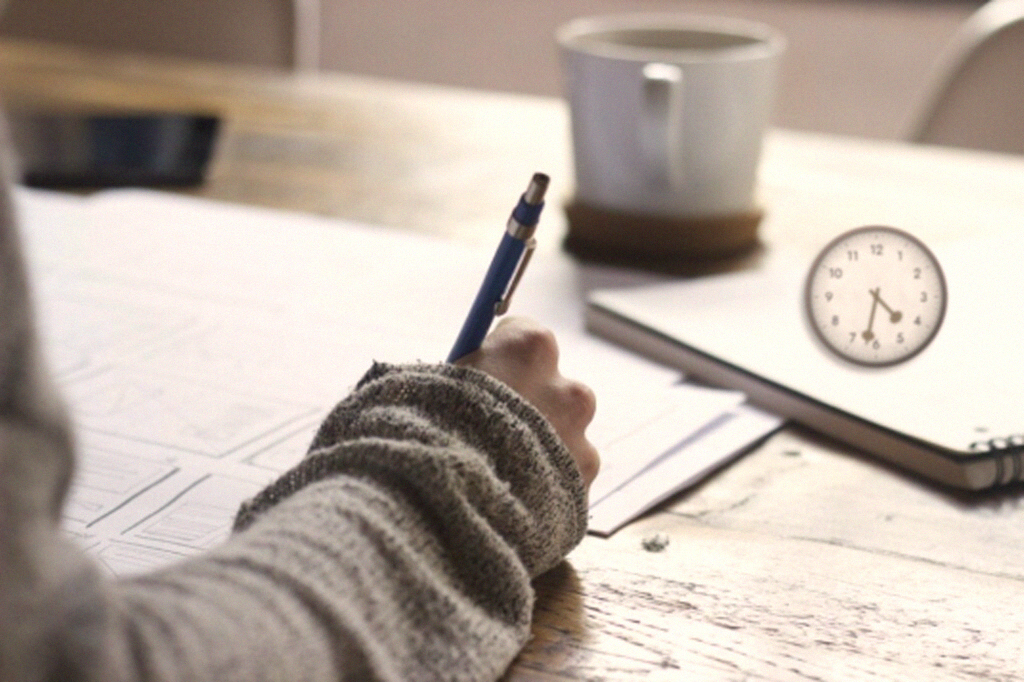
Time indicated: 4:32
